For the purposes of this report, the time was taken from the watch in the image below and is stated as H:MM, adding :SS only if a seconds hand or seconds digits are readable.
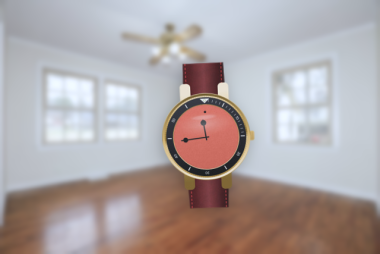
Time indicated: 11:44
